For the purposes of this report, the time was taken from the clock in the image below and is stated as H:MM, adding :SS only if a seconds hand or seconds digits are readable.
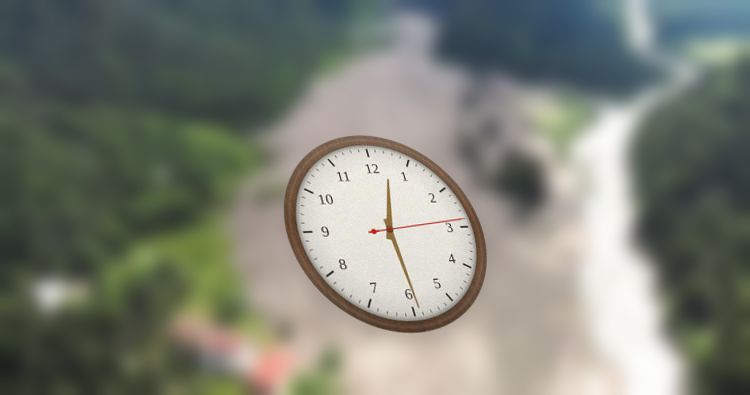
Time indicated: 12:29:14
